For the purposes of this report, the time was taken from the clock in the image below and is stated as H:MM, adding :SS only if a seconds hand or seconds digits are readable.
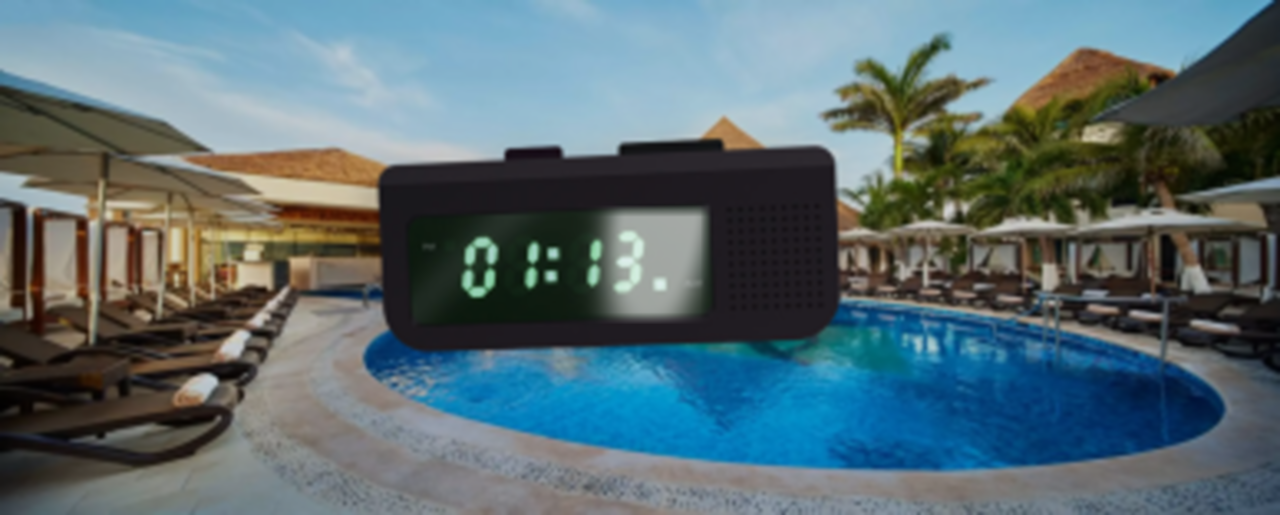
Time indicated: 1:13
